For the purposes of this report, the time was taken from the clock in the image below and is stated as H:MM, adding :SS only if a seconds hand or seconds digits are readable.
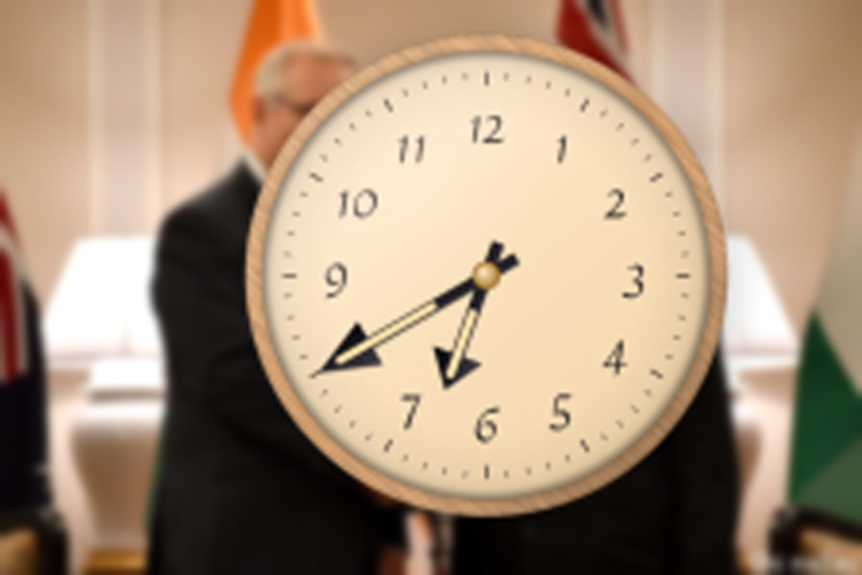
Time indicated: 6:40
